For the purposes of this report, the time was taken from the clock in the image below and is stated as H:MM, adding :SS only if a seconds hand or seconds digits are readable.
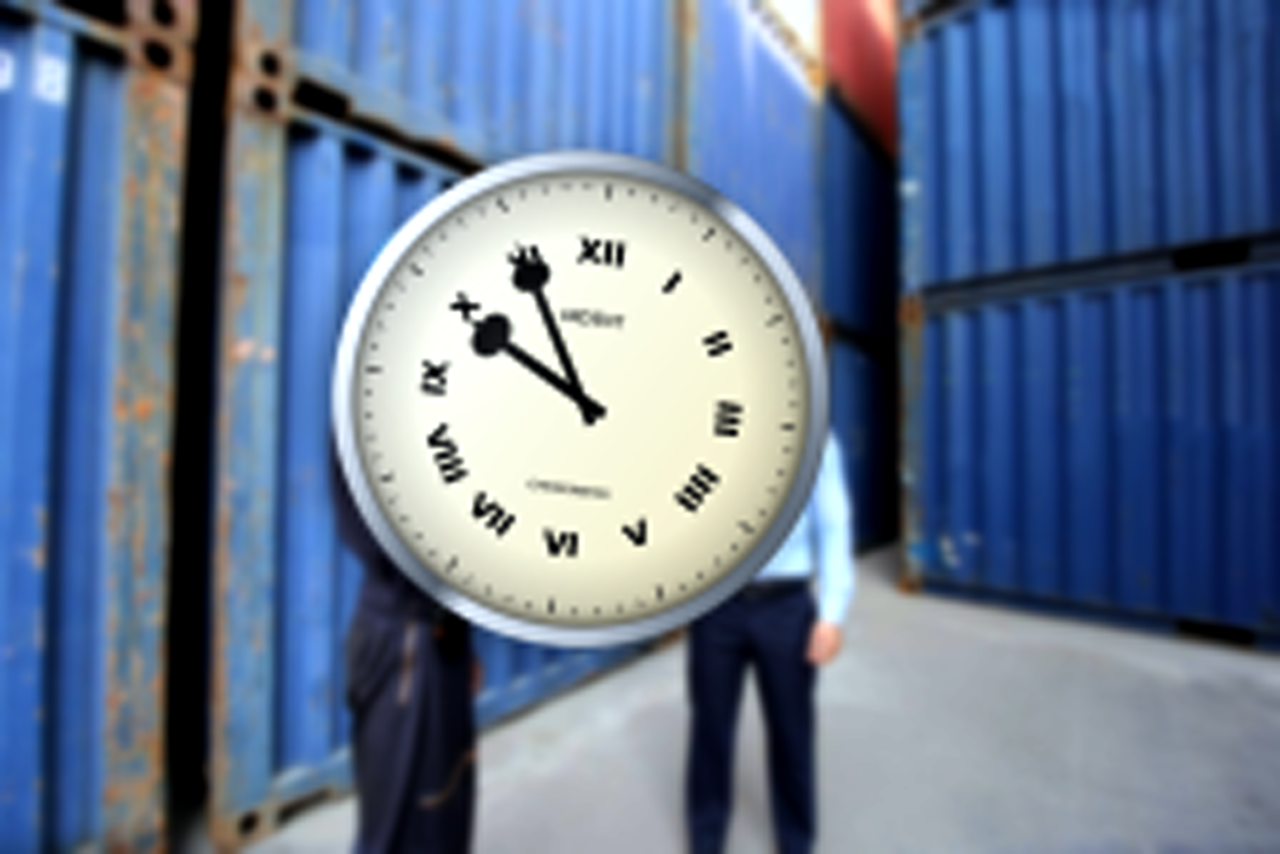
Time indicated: 9:55
